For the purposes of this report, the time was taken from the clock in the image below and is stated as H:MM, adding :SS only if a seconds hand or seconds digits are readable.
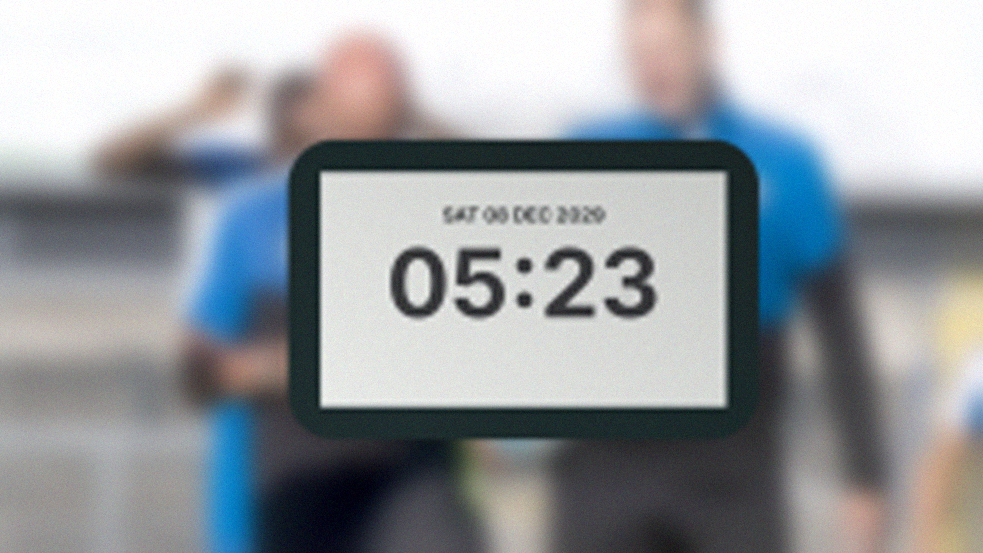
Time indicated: 5:23
